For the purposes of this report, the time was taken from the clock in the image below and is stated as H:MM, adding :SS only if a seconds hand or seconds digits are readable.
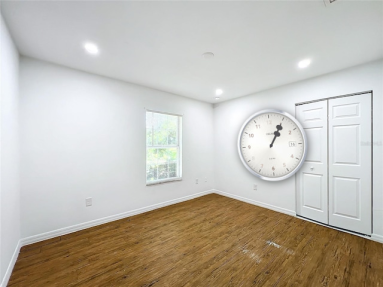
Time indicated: 1:05
